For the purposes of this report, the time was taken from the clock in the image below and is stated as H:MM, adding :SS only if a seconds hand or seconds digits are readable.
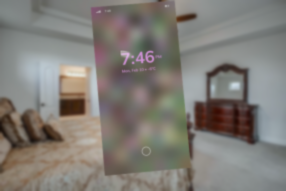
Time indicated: 7:46
